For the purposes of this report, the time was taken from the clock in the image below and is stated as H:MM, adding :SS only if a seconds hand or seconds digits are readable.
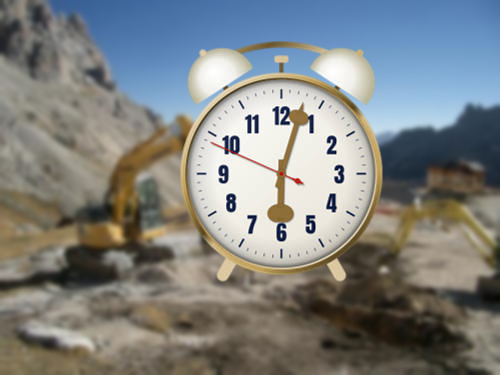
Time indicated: 6:02:49
